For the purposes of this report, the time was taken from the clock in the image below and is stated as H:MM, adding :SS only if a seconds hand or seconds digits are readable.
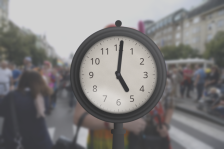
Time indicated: 5:01
